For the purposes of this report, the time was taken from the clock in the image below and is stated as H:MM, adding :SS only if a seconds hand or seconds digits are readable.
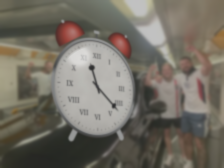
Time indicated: 11:22
